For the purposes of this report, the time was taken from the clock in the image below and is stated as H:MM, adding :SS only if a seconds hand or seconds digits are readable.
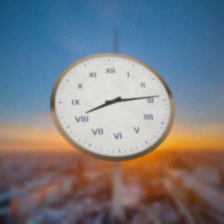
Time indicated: 8:14
